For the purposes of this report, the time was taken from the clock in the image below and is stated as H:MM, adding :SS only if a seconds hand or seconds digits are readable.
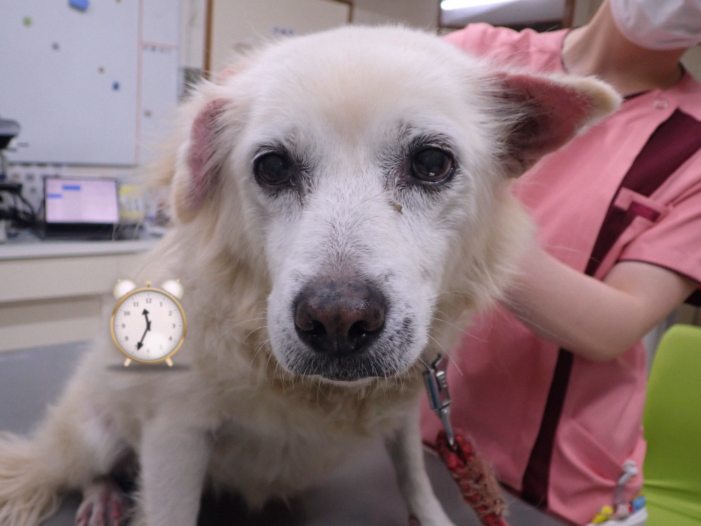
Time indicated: 11:34
